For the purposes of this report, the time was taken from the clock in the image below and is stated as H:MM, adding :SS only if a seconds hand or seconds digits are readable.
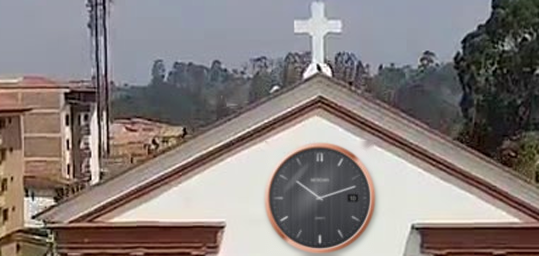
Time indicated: 10:12
